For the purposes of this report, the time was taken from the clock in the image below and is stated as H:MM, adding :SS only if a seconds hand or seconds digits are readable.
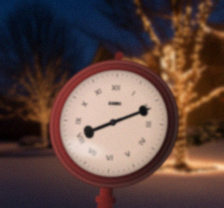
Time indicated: 8:11
